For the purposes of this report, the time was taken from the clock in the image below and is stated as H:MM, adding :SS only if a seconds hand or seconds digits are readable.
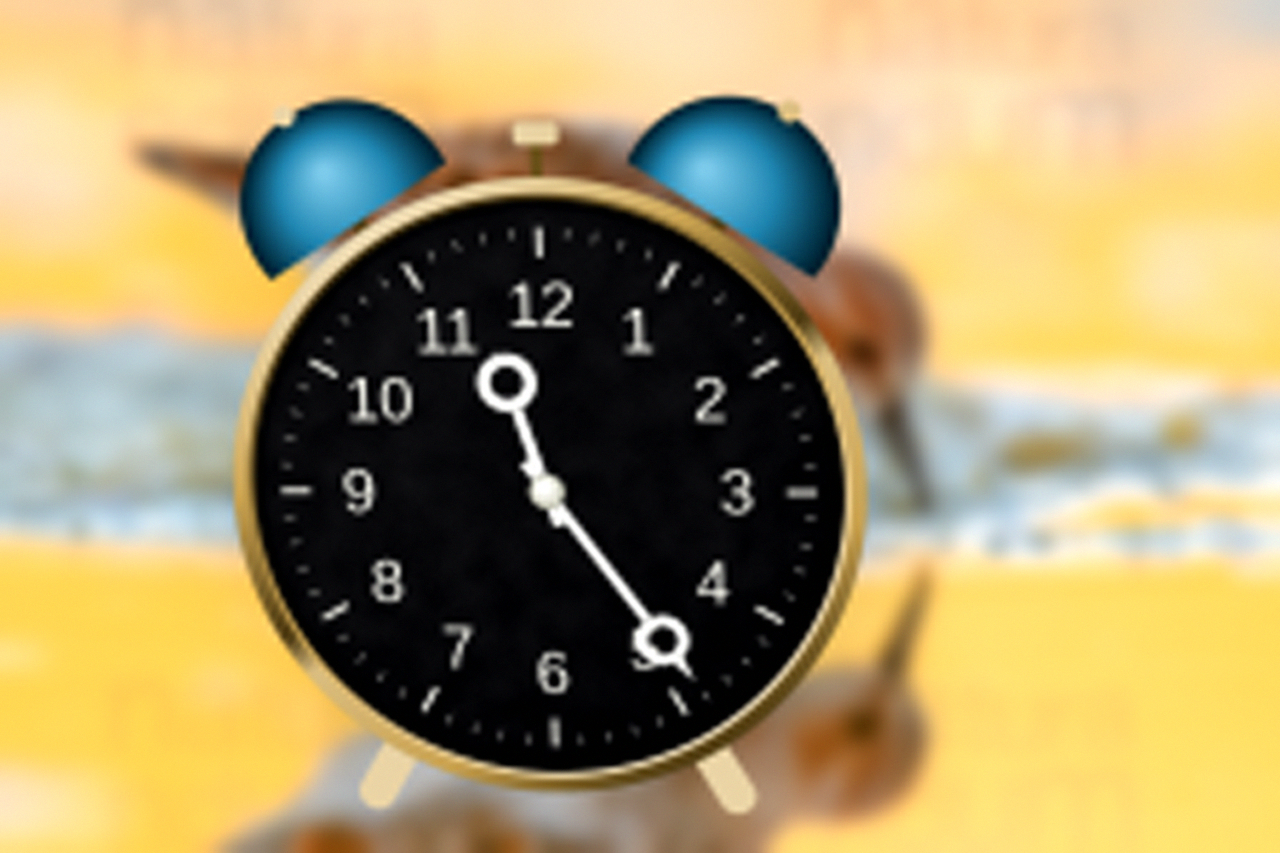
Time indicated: 11:24
